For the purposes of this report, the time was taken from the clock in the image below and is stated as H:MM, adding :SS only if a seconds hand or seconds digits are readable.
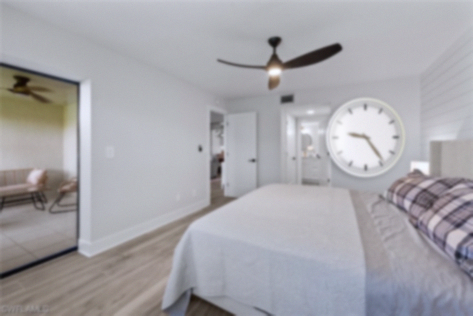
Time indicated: 9:24
